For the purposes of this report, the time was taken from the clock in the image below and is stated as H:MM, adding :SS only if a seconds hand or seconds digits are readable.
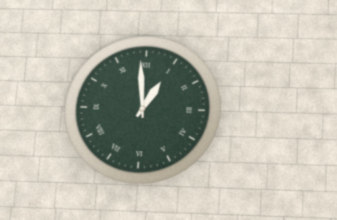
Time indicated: 12:59
